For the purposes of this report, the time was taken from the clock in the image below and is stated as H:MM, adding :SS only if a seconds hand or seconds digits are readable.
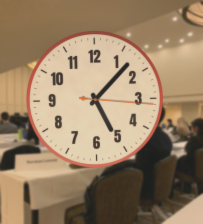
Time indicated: 5:07:16
